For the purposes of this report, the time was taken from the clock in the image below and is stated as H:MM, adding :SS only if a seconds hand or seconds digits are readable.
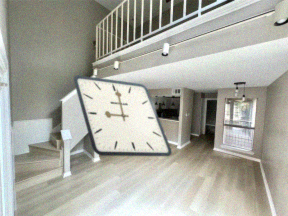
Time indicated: 9:01
